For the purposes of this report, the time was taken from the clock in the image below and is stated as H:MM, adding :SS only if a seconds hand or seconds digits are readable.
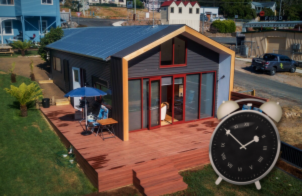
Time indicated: 1:51
